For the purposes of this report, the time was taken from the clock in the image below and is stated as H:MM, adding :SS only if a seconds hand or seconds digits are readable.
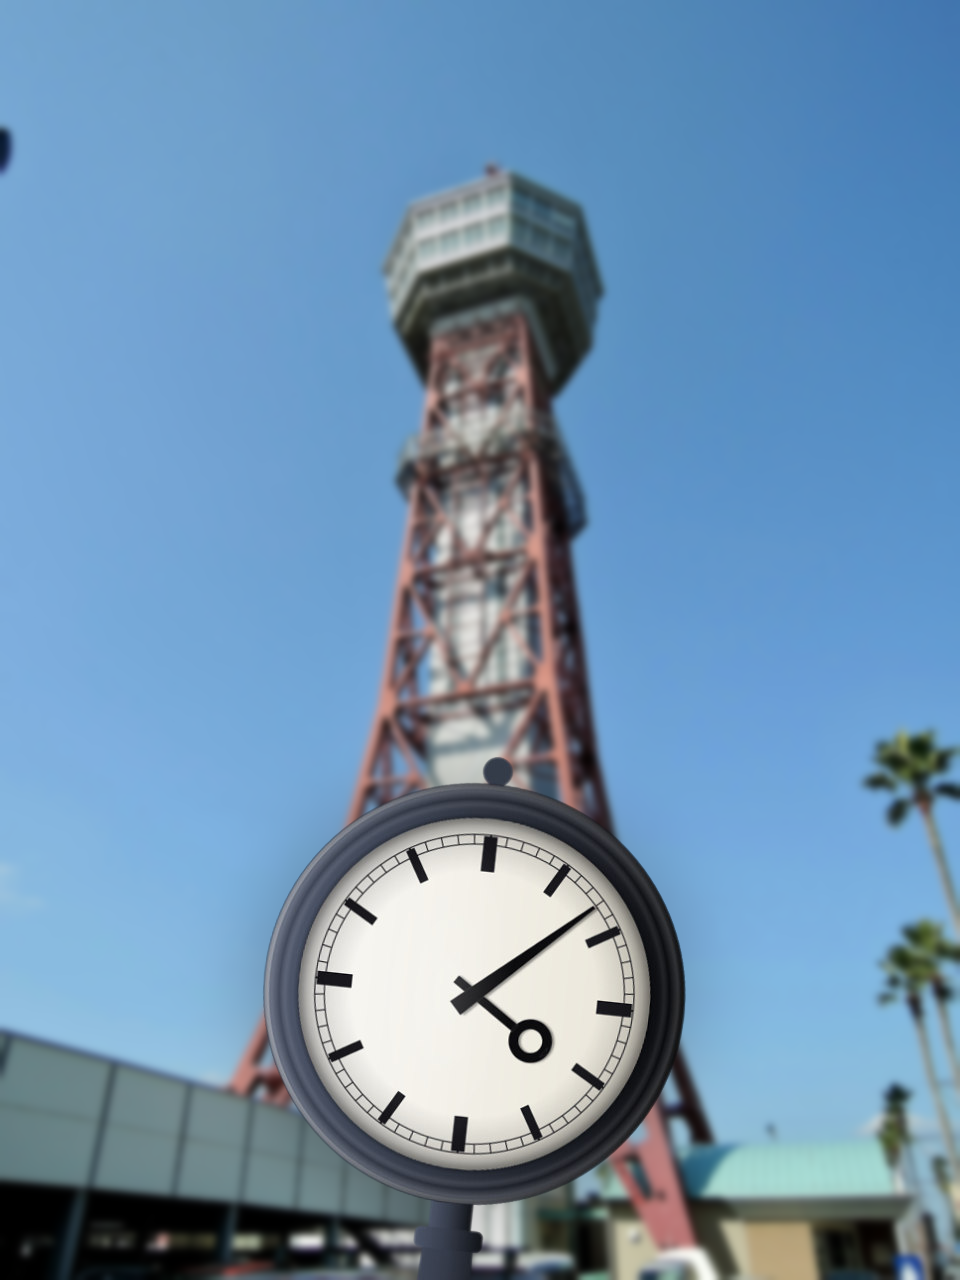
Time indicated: 4:08
